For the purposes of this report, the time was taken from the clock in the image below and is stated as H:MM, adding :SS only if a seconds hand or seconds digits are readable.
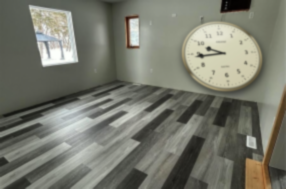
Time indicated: 9:44
